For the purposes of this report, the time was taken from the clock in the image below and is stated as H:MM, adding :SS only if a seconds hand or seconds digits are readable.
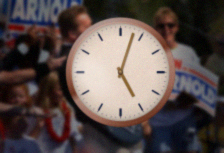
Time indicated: 5:03
